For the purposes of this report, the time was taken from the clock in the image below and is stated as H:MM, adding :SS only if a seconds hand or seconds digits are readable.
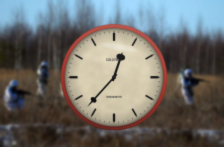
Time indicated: 12:37
